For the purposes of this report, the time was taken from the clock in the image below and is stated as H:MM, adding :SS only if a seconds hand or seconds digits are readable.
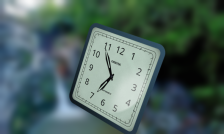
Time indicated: 6:54
